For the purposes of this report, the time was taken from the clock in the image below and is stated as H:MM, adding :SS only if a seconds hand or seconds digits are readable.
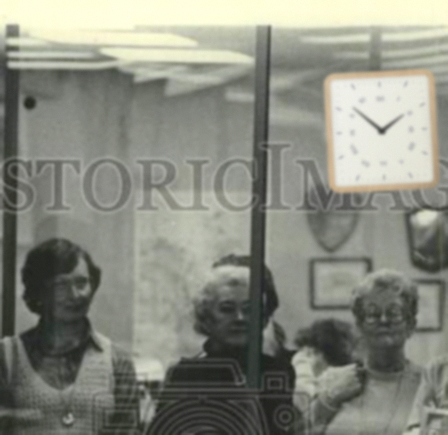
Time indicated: 1:52
